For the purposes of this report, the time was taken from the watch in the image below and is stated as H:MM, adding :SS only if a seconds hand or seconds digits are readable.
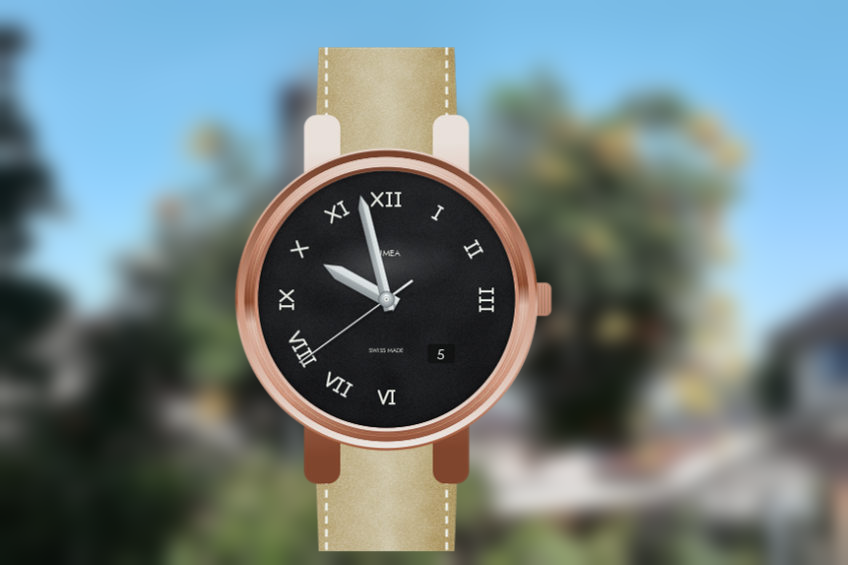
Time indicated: 9:57:39
